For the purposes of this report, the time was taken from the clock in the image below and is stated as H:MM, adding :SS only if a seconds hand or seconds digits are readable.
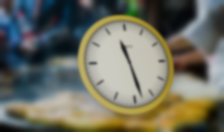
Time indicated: 11:28
